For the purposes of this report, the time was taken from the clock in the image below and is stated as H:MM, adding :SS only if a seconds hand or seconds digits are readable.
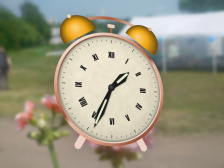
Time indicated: 1:34
